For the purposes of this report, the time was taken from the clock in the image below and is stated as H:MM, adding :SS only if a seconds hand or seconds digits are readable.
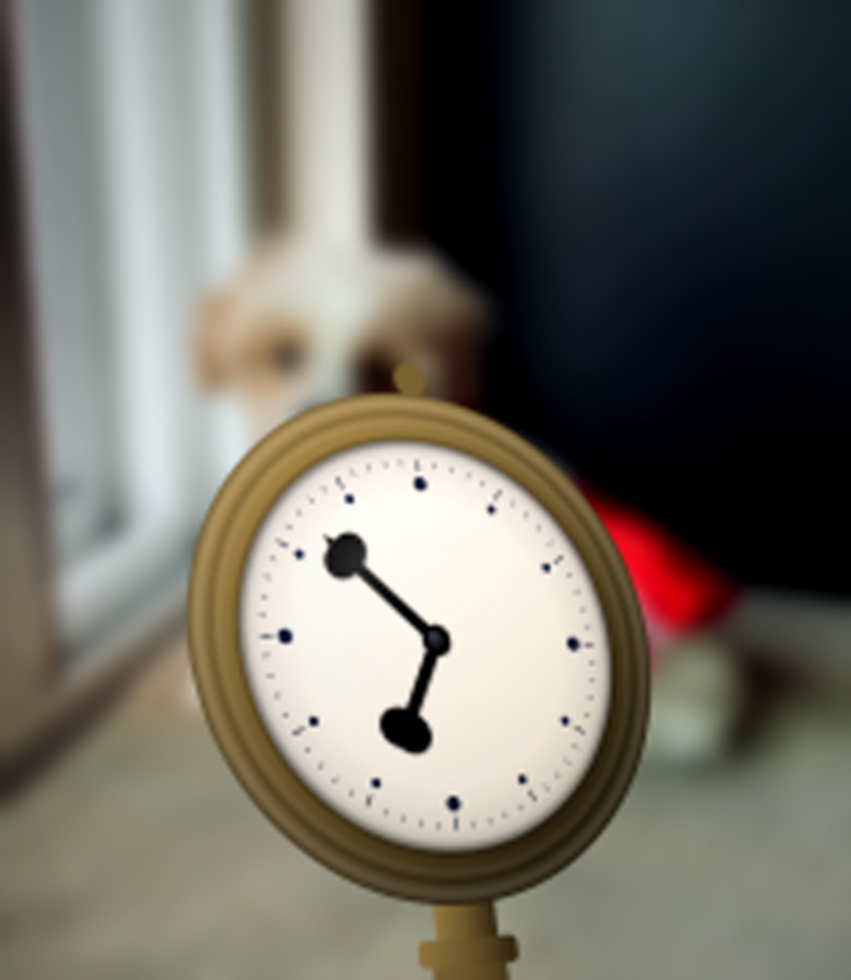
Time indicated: 6:52
